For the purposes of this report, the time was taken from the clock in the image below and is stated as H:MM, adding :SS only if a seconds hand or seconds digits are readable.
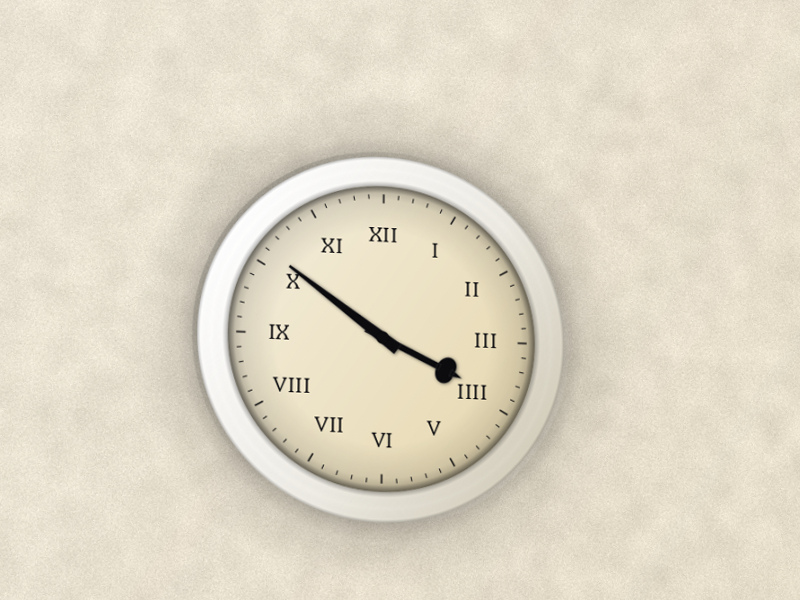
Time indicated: 3:51
